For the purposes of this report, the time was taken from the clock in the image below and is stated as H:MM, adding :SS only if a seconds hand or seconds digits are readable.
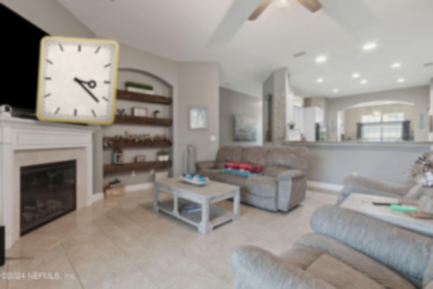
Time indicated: 3:22
